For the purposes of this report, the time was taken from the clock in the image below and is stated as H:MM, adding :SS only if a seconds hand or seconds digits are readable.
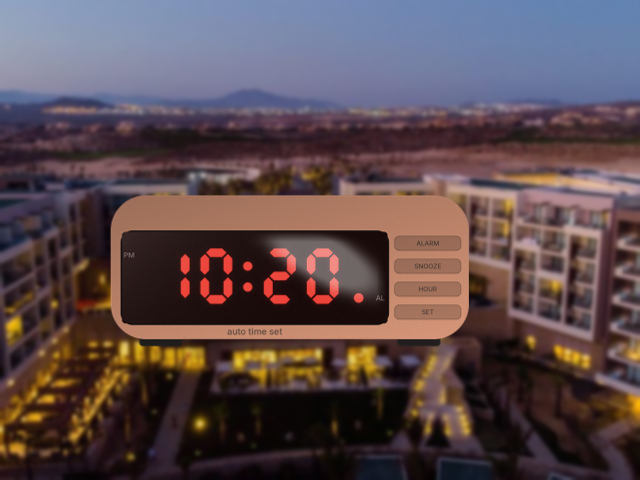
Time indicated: 10:20
